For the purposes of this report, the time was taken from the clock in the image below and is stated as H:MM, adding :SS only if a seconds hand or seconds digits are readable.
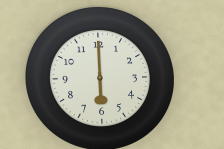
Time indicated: 6:00
